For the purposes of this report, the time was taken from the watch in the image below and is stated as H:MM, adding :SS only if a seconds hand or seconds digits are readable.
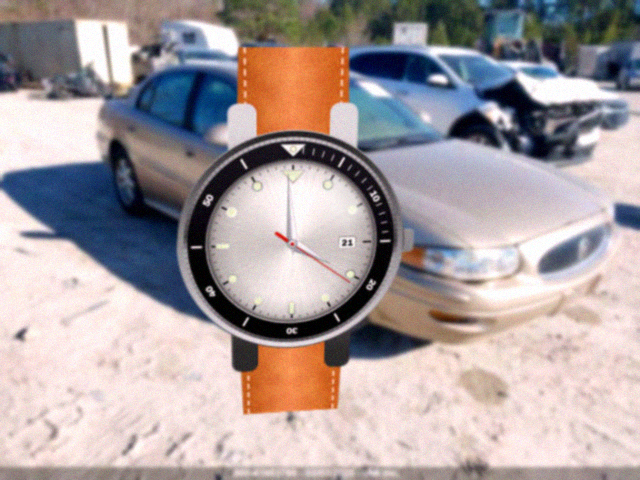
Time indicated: 3:59:21
